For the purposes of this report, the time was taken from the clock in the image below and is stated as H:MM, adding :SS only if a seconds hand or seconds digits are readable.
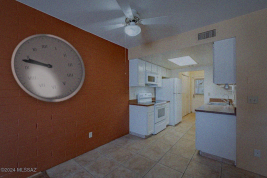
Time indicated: 9:48
